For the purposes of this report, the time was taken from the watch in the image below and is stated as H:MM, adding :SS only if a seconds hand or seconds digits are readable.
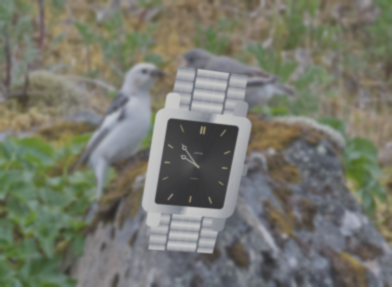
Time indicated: 9:53
